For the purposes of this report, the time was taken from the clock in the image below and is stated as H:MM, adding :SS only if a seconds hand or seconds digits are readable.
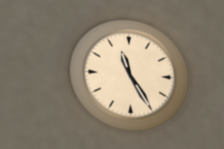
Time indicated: 11:25
